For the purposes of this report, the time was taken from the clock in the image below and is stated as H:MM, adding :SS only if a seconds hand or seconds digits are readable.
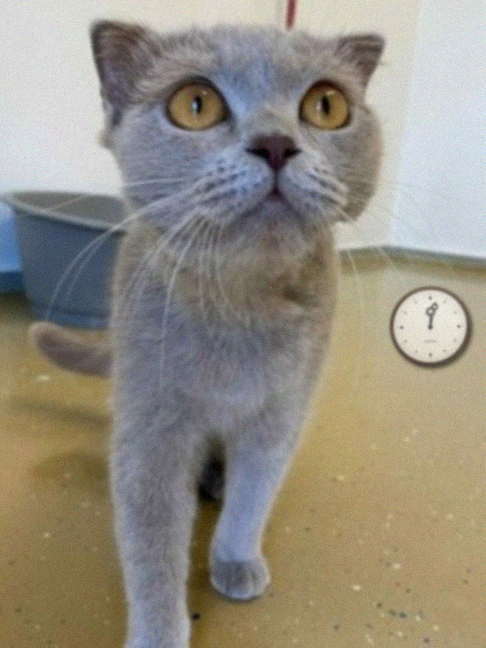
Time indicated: 12:02
